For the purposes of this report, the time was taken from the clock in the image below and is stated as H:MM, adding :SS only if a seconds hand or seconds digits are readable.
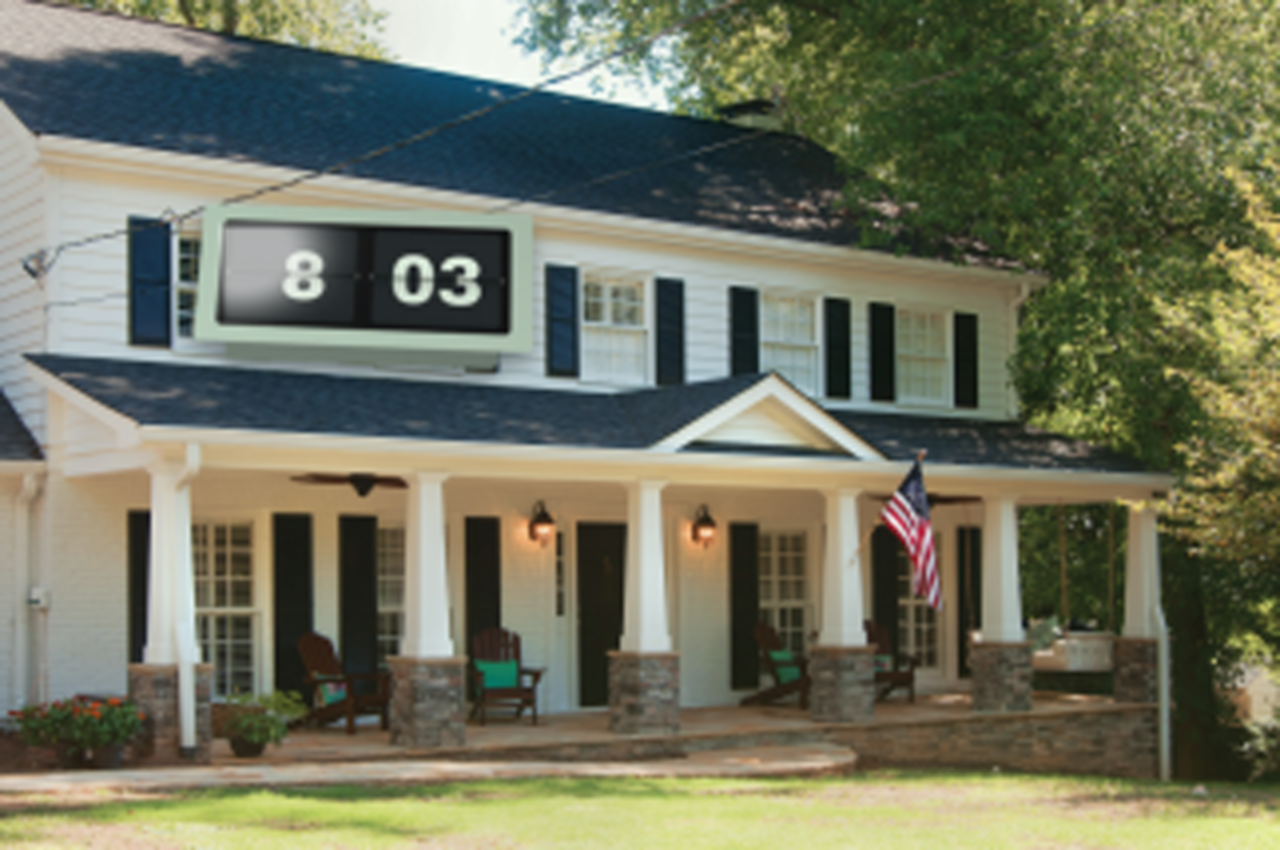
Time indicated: 8:03
